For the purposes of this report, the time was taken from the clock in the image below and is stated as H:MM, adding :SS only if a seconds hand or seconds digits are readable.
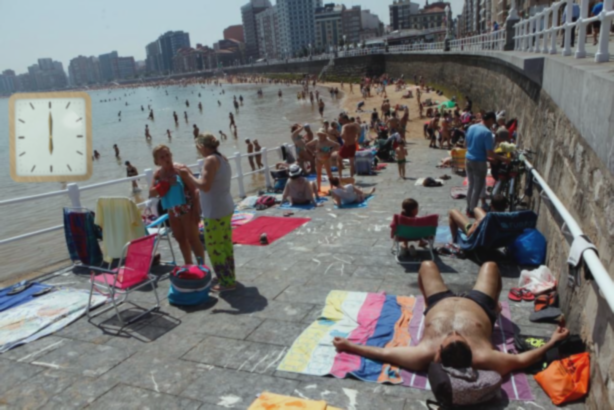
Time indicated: 6:00
